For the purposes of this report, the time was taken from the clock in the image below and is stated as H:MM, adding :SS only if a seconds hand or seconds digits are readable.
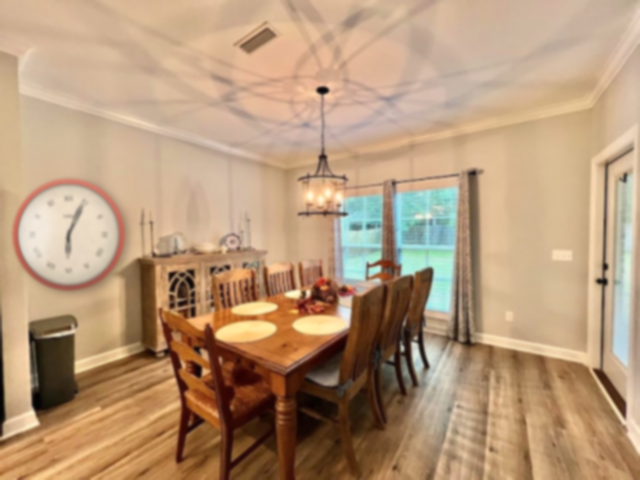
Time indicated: 6:04
